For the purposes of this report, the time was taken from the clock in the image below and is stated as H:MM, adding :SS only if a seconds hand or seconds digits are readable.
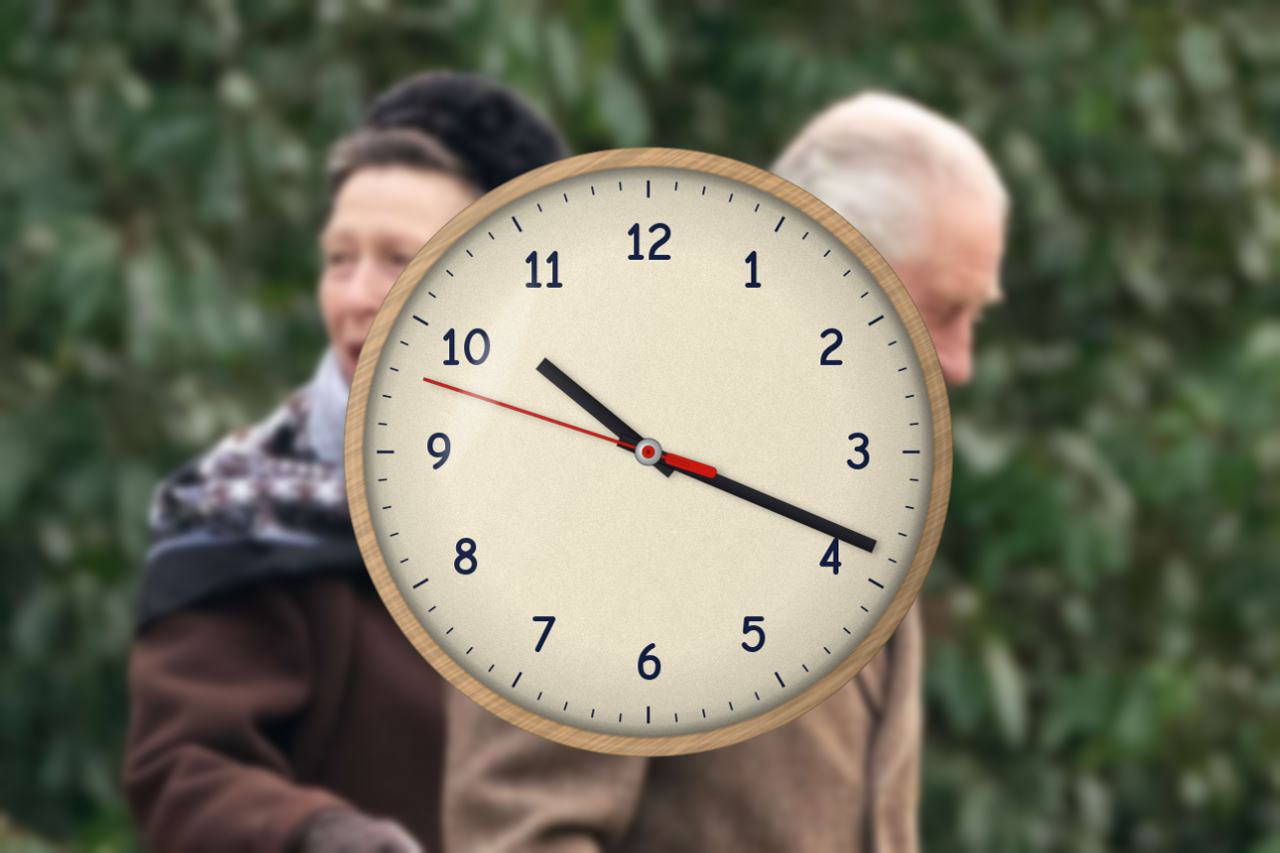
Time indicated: 10:18:48
